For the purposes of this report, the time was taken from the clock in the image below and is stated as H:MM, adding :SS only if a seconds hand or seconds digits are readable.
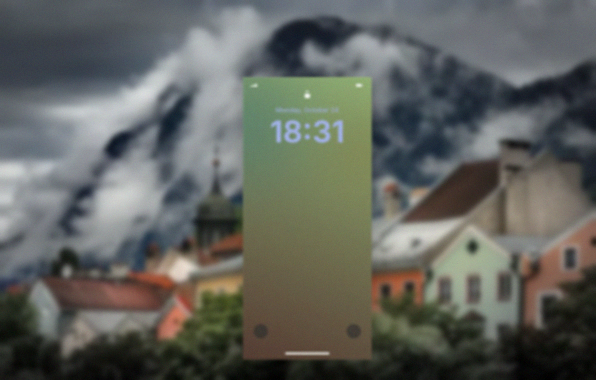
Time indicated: 18:31
